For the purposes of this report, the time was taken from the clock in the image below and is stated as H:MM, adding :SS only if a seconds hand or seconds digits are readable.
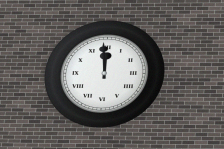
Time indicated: 11:59
